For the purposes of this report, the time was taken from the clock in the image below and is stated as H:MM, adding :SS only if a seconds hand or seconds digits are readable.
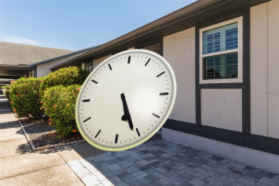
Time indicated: 5:26
